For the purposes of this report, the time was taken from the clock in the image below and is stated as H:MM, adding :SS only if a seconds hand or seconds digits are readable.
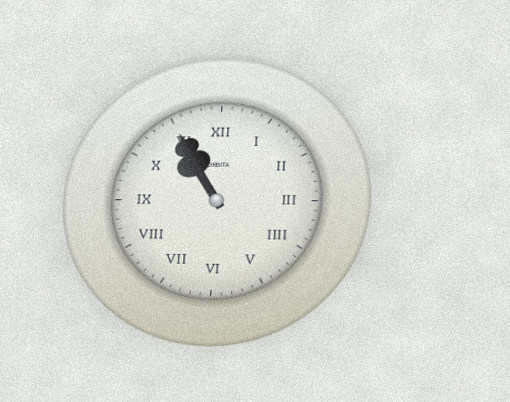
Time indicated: 10:55
